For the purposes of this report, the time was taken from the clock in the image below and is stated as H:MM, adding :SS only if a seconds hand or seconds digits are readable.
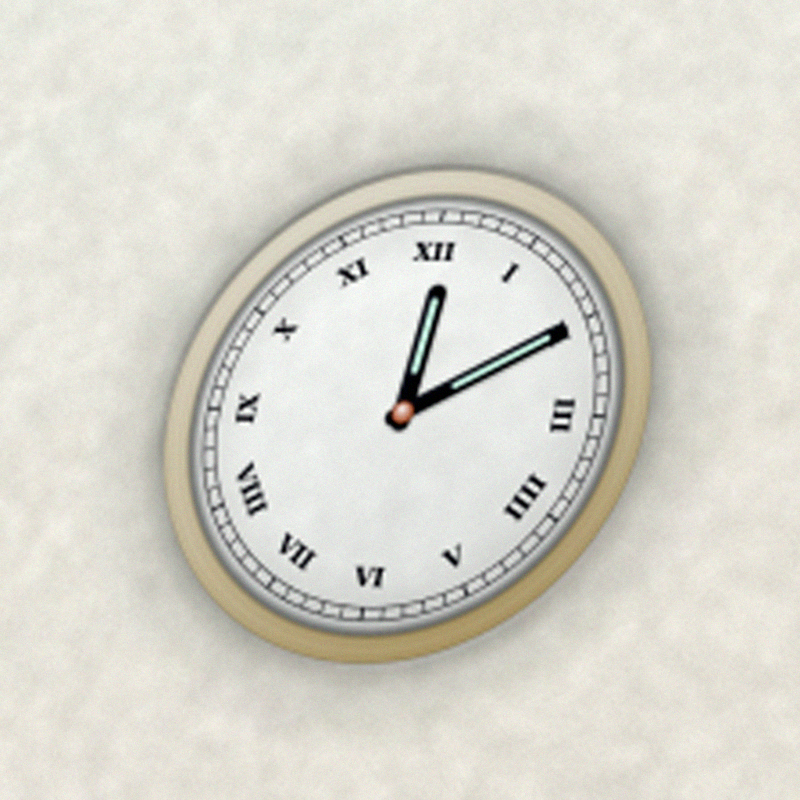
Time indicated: 12:10
